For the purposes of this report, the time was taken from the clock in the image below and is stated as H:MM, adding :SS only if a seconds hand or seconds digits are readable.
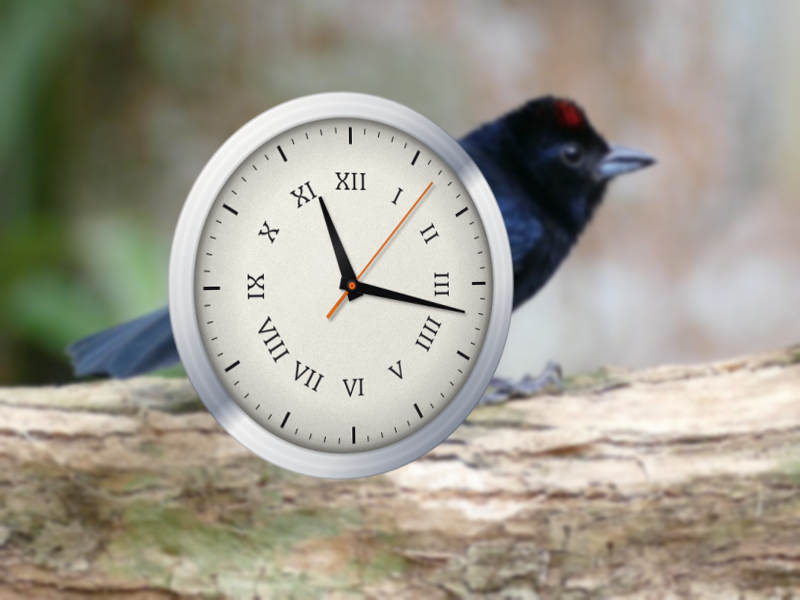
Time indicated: 11:17:07
